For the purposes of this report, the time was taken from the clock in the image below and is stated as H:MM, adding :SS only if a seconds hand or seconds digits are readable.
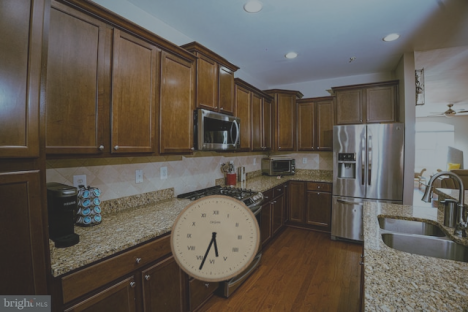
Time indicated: 5:33
